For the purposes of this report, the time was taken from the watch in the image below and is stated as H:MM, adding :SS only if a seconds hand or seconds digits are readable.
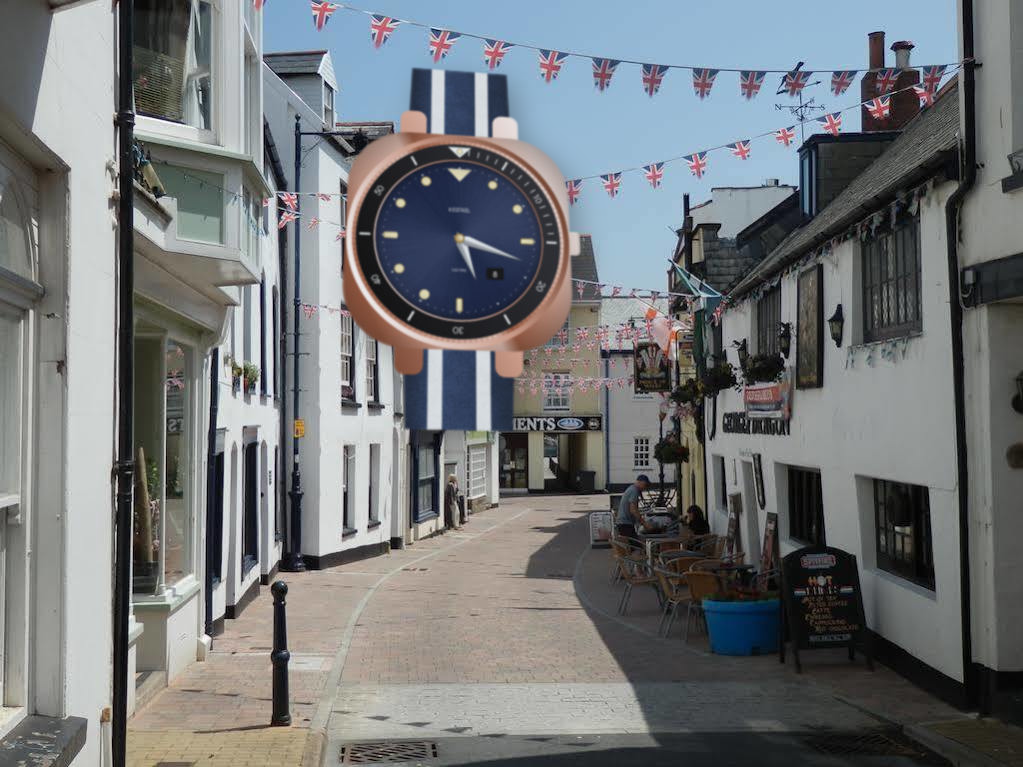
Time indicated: 5:18
